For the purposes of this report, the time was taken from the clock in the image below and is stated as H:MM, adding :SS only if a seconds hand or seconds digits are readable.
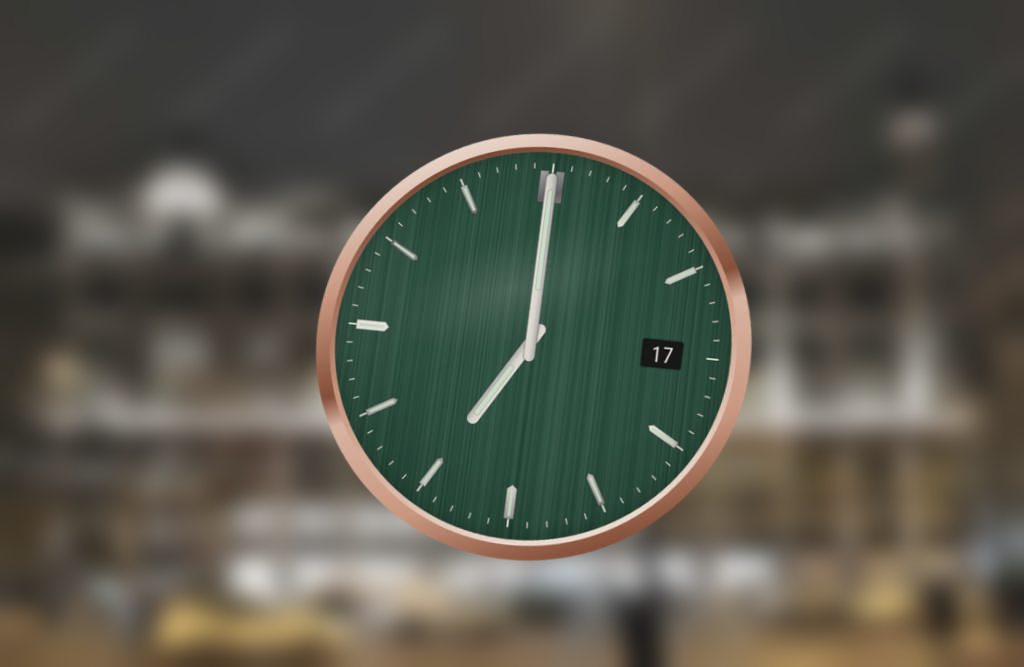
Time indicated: 7:00
